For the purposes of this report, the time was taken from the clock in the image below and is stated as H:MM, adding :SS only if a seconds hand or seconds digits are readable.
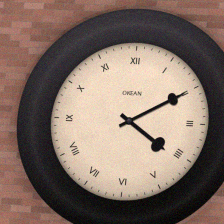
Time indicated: 4:10
